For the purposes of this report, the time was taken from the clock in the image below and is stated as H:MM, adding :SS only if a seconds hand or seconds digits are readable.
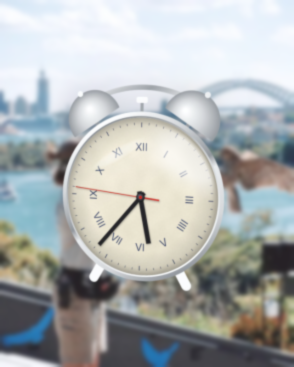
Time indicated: 5:36:46
